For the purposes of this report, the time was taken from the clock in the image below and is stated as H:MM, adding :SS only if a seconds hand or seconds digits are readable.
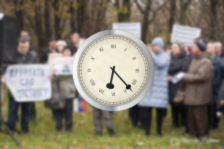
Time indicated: 6:23
